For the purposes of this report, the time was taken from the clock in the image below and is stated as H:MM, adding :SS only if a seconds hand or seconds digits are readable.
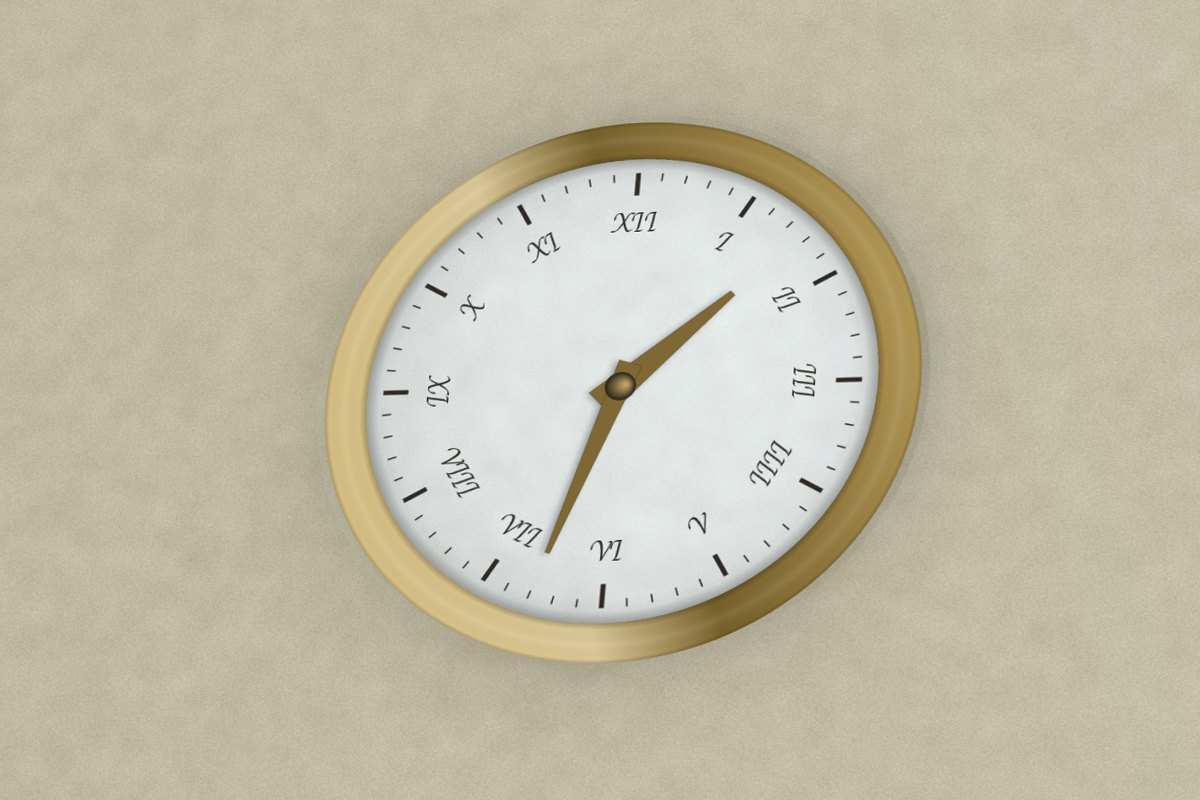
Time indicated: 1:33
